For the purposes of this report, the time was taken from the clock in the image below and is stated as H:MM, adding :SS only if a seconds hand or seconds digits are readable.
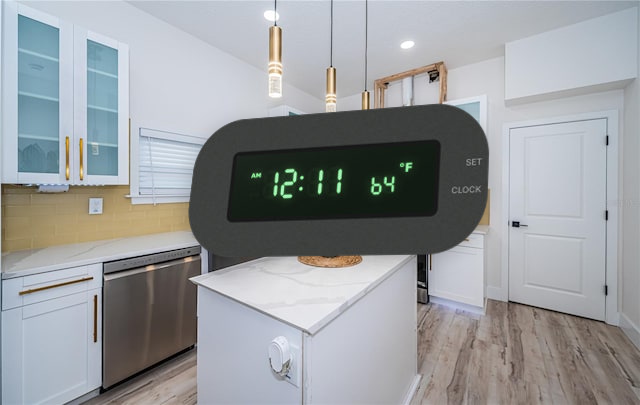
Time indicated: 12:11
